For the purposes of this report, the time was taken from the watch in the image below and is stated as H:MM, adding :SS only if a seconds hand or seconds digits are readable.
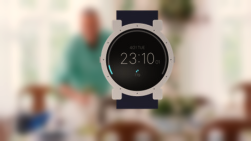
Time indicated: 23:10
